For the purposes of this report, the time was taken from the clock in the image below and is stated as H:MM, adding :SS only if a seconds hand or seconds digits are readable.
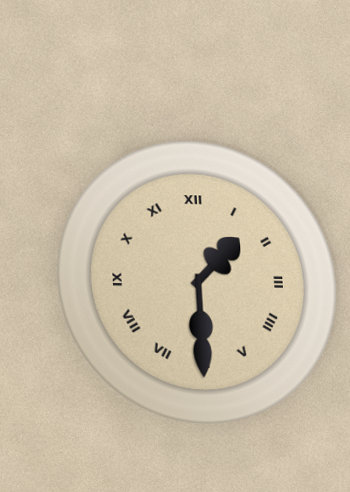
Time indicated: 1:30
